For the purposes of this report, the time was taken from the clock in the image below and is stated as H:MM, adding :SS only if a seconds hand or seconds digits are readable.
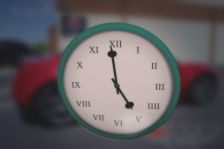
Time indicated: 4:59
